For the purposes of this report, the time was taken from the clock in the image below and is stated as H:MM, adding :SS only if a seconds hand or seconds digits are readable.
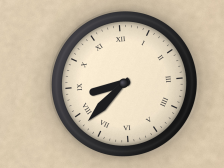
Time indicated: 8:38
